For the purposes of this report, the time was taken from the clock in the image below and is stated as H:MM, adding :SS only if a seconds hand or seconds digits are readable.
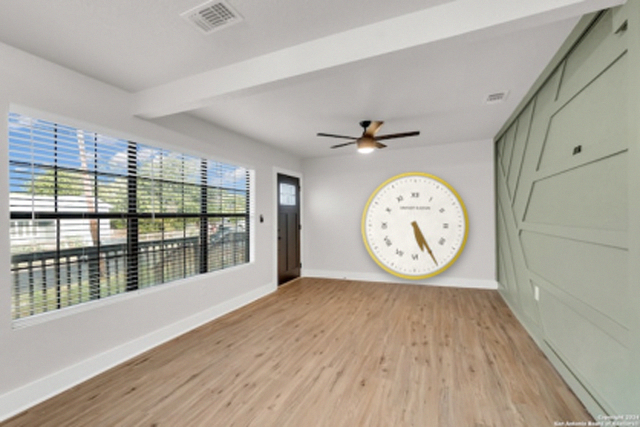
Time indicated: 5:25
